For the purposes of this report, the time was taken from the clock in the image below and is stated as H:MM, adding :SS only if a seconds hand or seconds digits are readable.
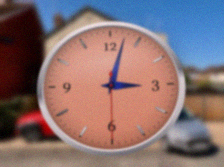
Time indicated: 3:02:30
